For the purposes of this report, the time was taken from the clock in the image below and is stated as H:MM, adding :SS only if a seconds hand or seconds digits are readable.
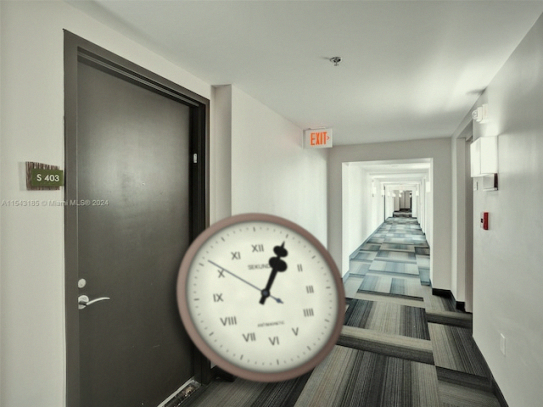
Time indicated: 1:04:51
